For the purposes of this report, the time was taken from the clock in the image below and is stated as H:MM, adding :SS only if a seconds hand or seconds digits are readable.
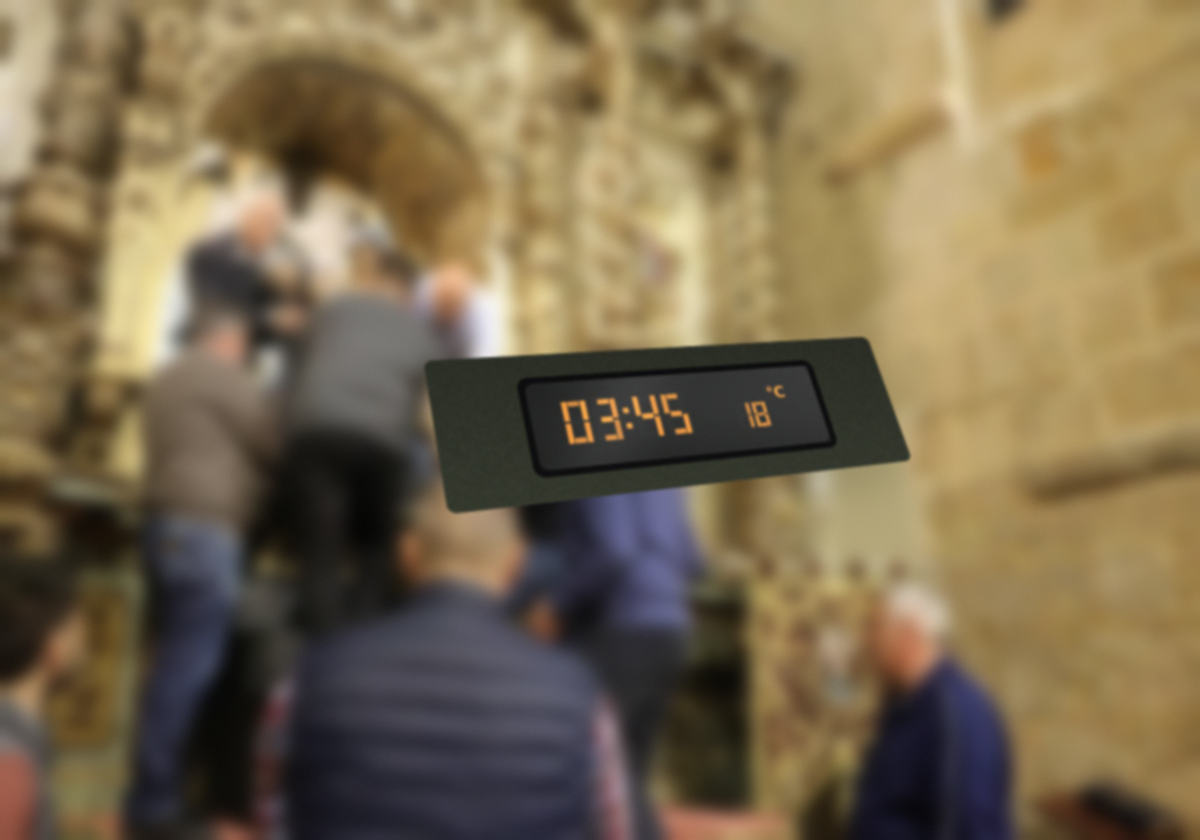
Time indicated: 3:45
